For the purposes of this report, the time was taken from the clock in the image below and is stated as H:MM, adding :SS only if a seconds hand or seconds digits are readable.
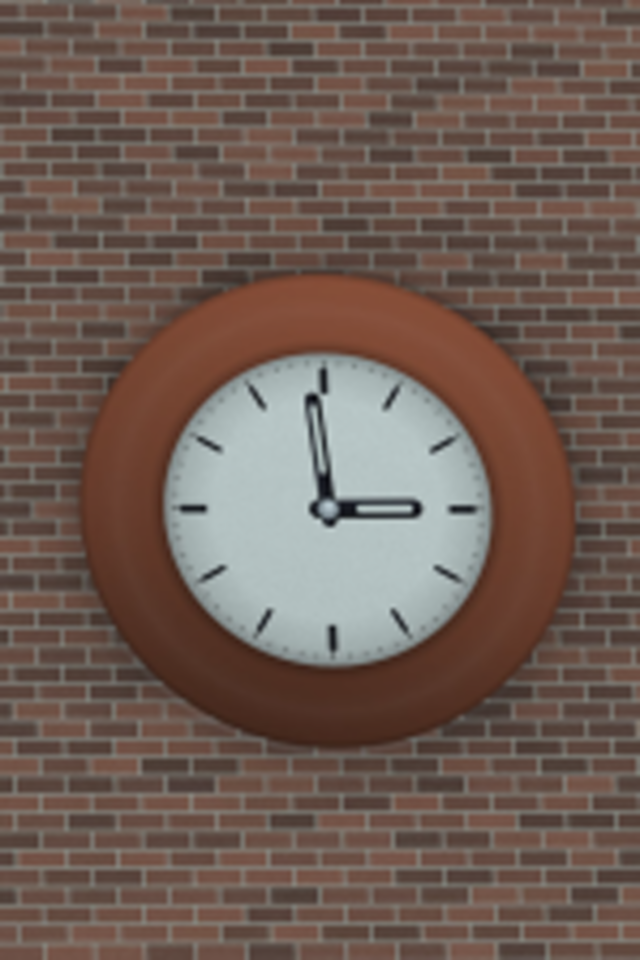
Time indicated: 2:59
